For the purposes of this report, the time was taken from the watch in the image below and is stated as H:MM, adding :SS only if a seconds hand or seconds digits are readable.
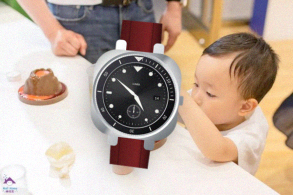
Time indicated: 4:51
